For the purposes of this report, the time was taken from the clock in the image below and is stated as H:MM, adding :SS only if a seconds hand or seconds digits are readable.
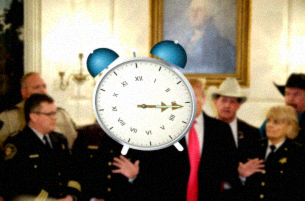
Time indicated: 3:16
